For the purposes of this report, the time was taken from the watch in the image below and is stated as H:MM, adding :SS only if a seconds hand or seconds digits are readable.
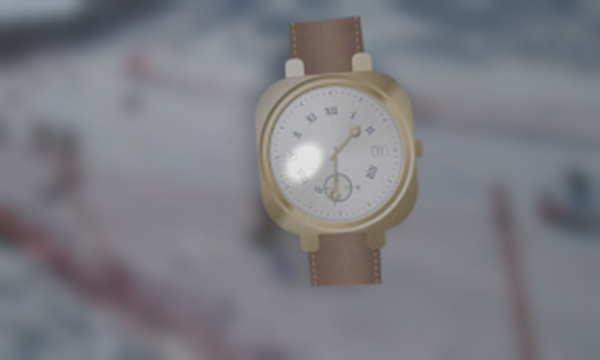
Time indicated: 1:31
